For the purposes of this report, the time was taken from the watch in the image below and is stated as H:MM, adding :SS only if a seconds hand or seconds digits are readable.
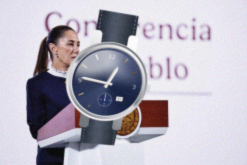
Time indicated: 12:46
